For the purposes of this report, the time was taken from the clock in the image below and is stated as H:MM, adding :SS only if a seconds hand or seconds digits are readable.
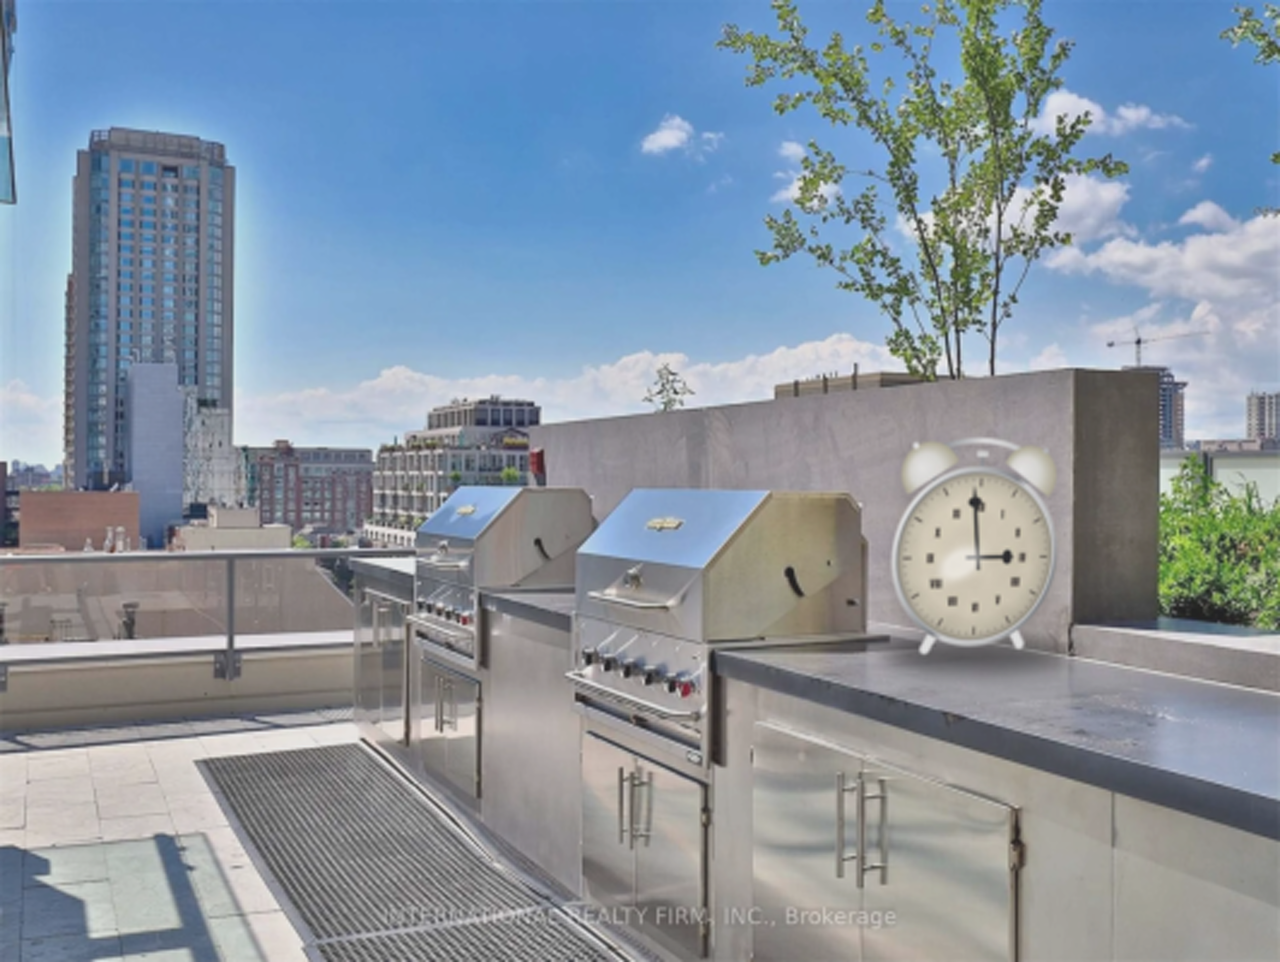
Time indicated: 2:59
